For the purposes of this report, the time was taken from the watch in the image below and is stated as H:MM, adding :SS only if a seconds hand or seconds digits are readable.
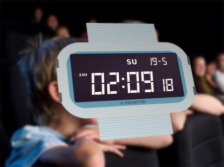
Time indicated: 2:09:18
